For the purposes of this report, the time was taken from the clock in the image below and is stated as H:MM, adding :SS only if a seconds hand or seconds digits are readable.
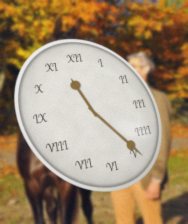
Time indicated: 11:24
